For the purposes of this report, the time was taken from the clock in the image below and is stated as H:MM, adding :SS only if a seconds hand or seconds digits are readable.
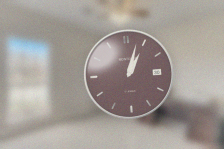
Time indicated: 1:03
